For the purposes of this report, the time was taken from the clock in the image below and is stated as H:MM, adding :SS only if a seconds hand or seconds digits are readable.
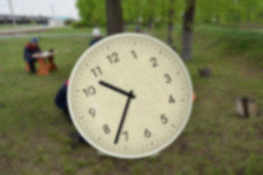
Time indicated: 10:37
